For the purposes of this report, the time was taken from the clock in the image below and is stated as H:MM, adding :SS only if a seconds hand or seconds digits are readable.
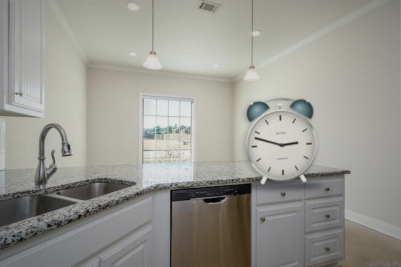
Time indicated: 2:48
